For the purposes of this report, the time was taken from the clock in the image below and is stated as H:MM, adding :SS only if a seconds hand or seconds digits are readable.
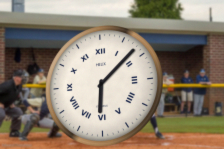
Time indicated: 6:08
